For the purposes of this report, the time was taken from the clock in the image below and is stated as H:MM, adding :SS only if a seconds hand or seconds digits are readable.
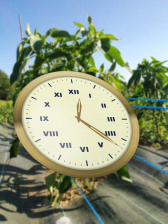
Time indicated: 12:22
